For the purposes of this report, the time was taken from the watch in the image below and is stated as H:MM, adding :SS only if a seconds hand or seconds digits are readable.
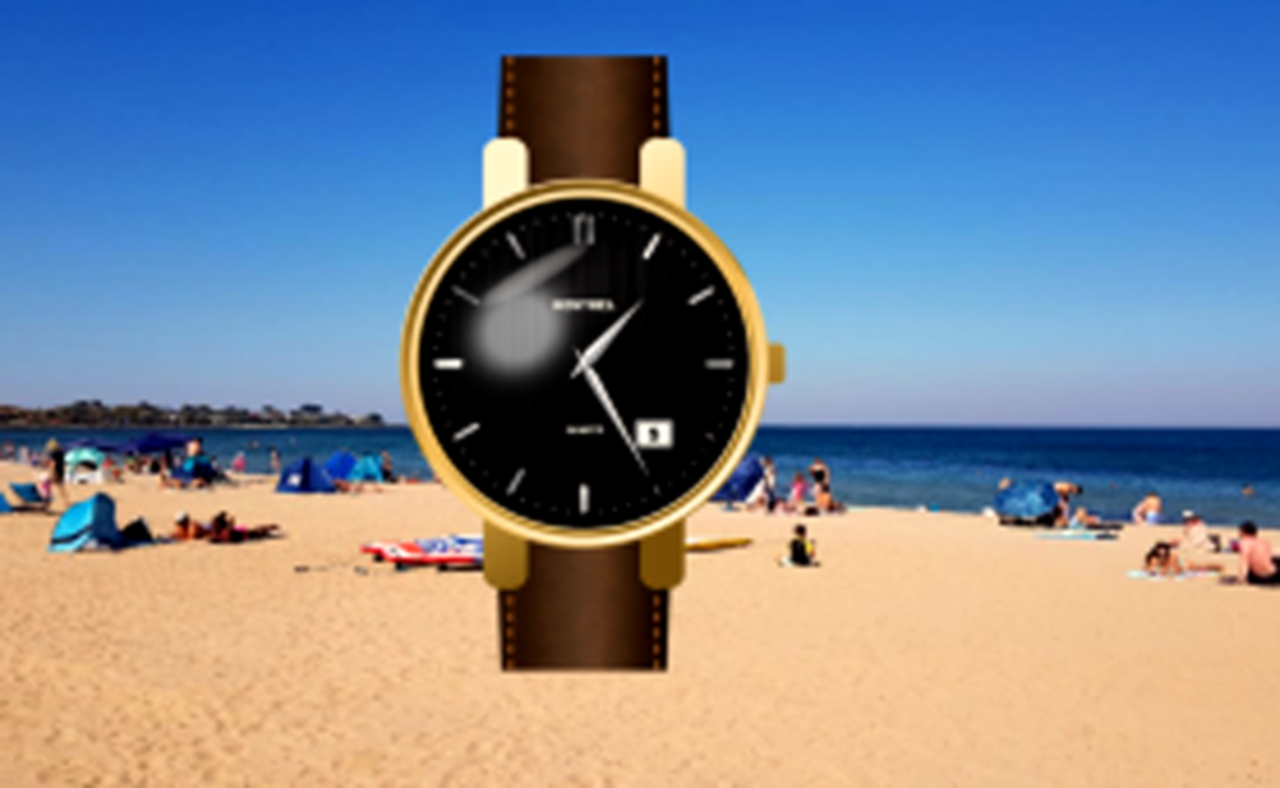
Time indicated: 1:25
